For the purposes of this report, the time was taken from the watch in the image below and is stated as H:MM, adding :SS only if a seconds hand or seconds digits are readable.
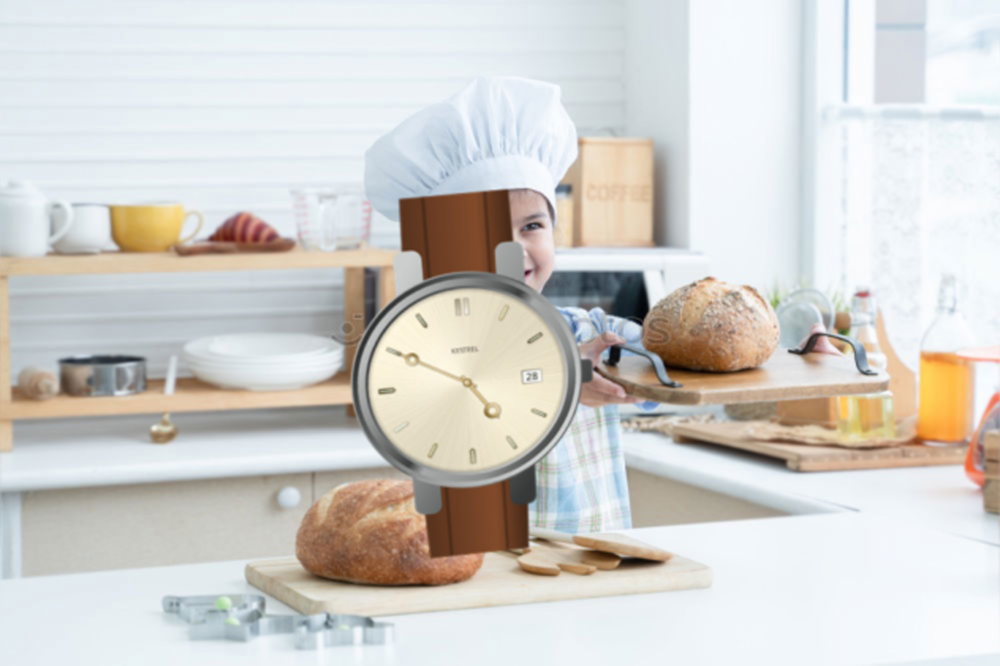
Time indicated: 4:50
